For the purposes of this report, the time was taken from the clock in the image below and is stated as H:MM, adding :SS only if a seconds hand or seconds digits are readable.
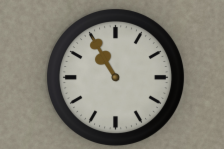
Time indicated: 10:55
